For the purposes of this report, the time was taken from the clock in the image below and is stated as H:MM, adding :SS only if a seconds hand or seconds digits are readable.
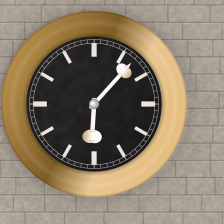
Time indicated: 6:07
